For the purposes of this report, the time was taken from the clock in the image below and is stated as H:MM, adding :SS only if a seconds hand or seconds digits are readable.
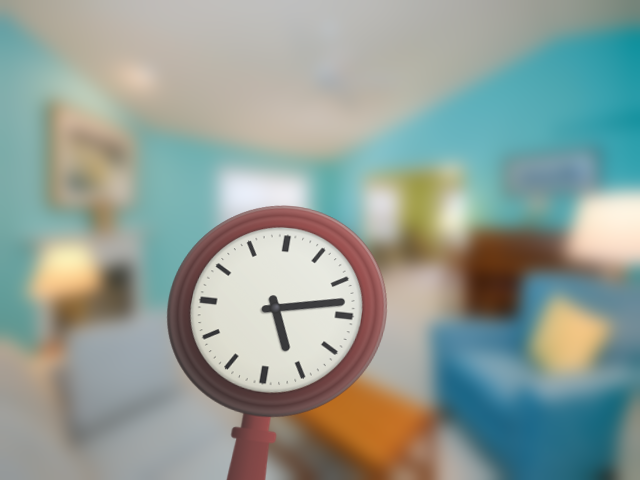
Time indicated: 5:13
